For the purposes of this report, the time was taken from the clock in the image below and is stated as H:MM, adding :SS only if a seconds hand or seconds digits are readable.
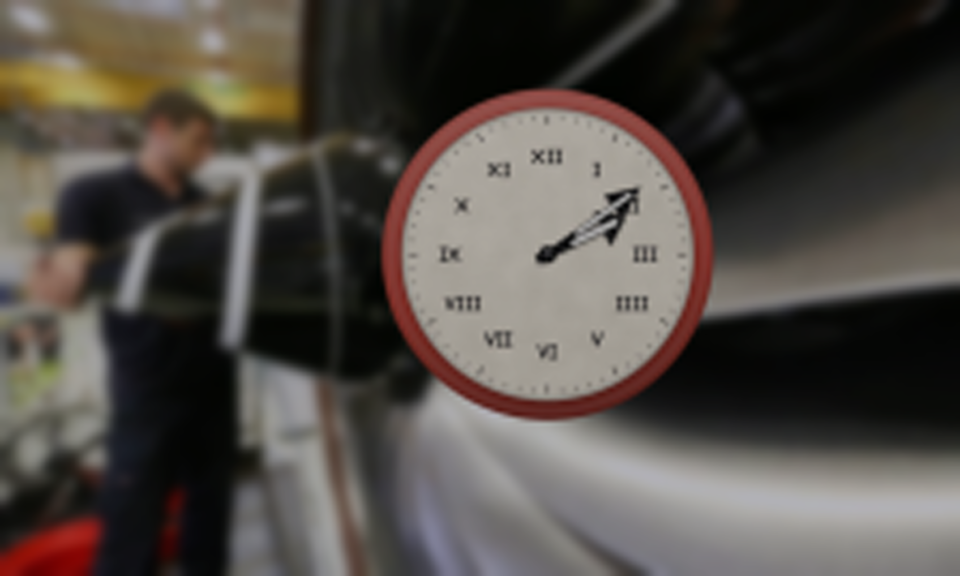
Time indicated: 2:09
